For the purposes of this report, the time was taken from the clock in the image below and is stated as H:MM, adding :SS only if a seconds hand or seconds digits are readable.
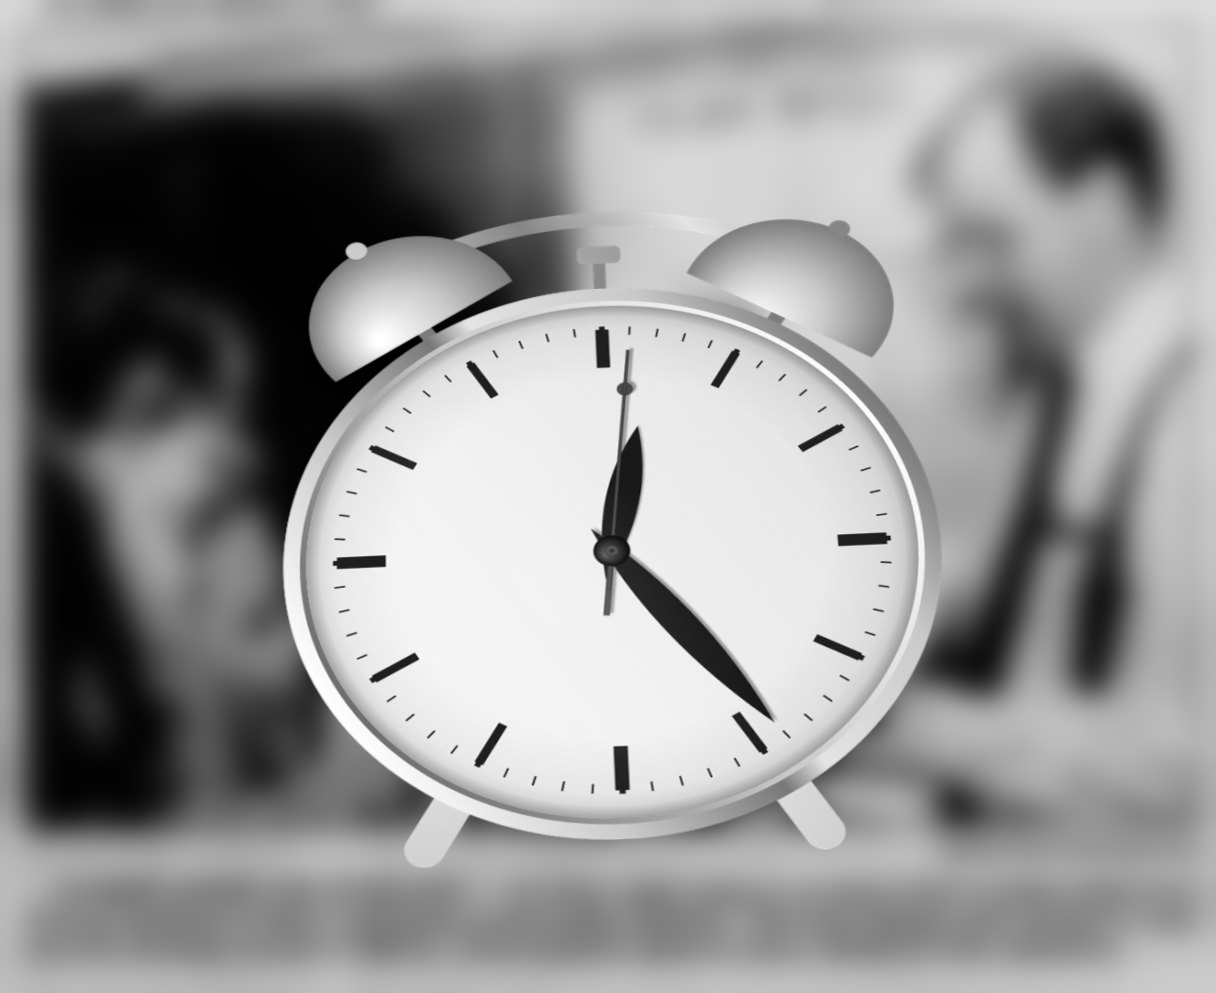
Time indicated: 12:24:01
